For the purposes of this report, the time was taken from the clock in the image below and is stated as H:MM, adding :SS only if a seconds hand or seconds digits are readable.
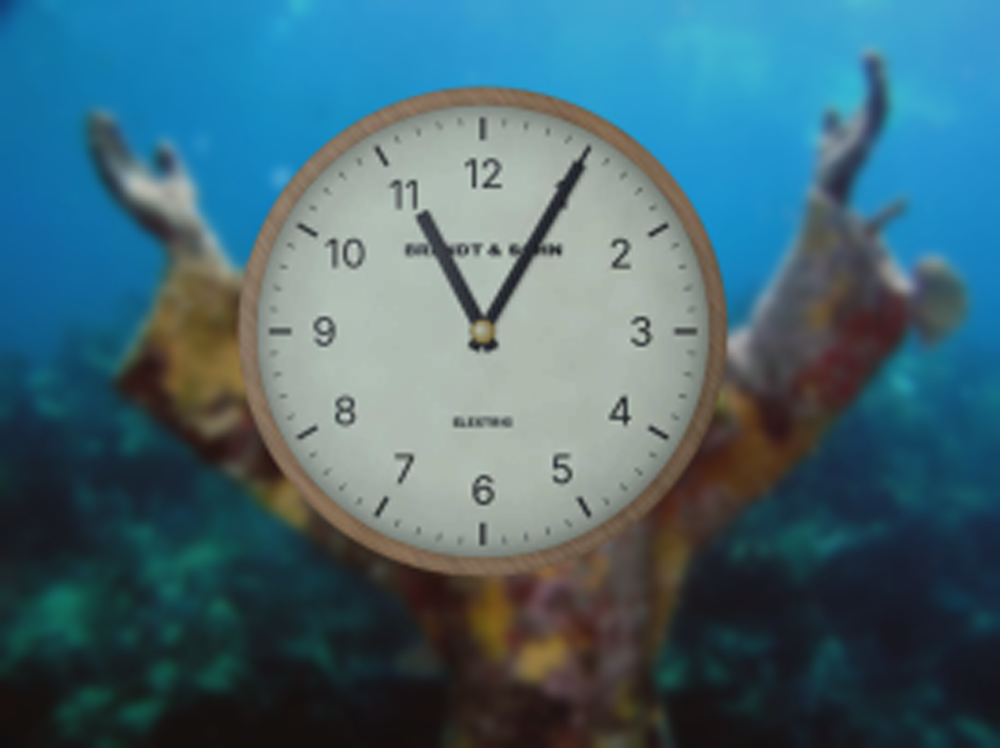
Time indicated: 11:05
